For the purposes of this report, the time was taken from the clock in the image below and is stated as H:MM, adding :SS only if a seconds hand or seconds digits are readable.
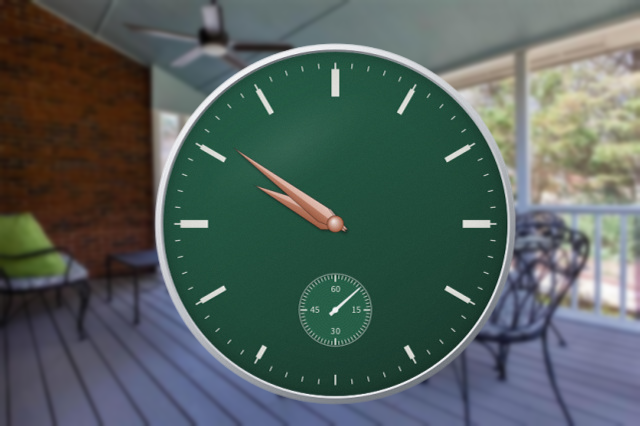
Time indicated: 9:51:08
